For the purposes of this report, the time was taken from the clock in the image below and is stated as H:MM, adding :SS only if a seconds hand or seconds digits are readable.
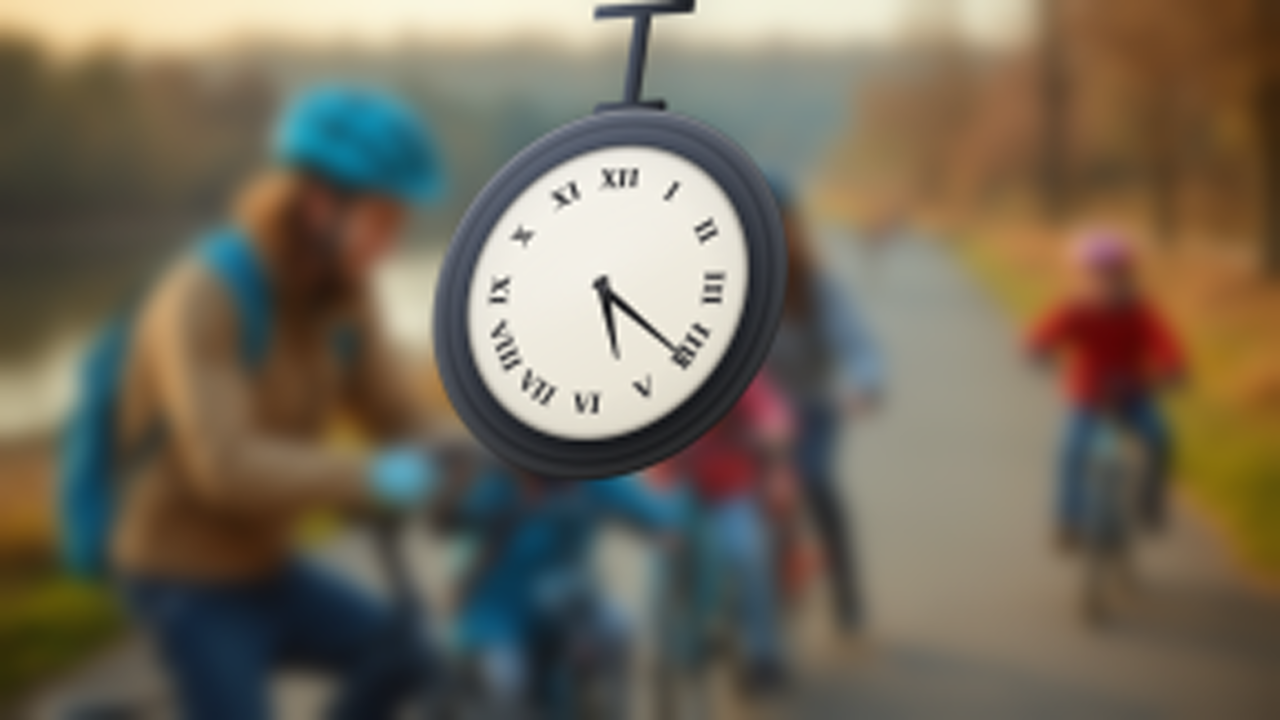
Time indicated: 5:21
